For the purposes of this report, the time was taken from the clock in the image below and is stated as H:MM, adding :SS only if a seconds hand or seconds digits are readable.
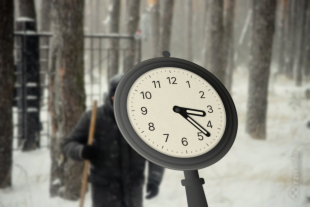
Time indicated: 3:23
